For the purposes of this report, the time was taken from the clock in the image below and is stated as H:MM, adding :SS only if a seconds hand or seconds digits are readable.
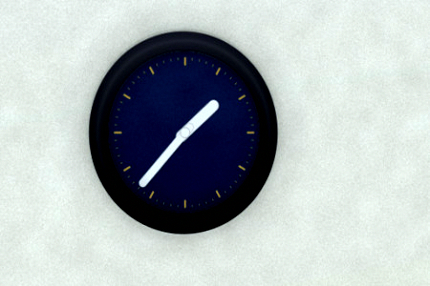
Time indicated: 1:37
